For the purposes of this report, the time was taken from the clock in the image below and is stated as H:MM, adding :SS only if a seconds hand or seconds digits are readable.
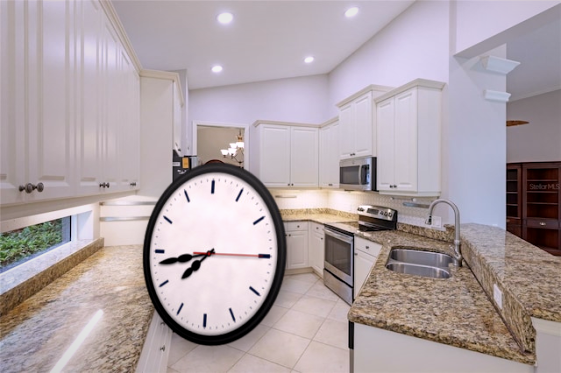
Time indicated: 7:43:15
